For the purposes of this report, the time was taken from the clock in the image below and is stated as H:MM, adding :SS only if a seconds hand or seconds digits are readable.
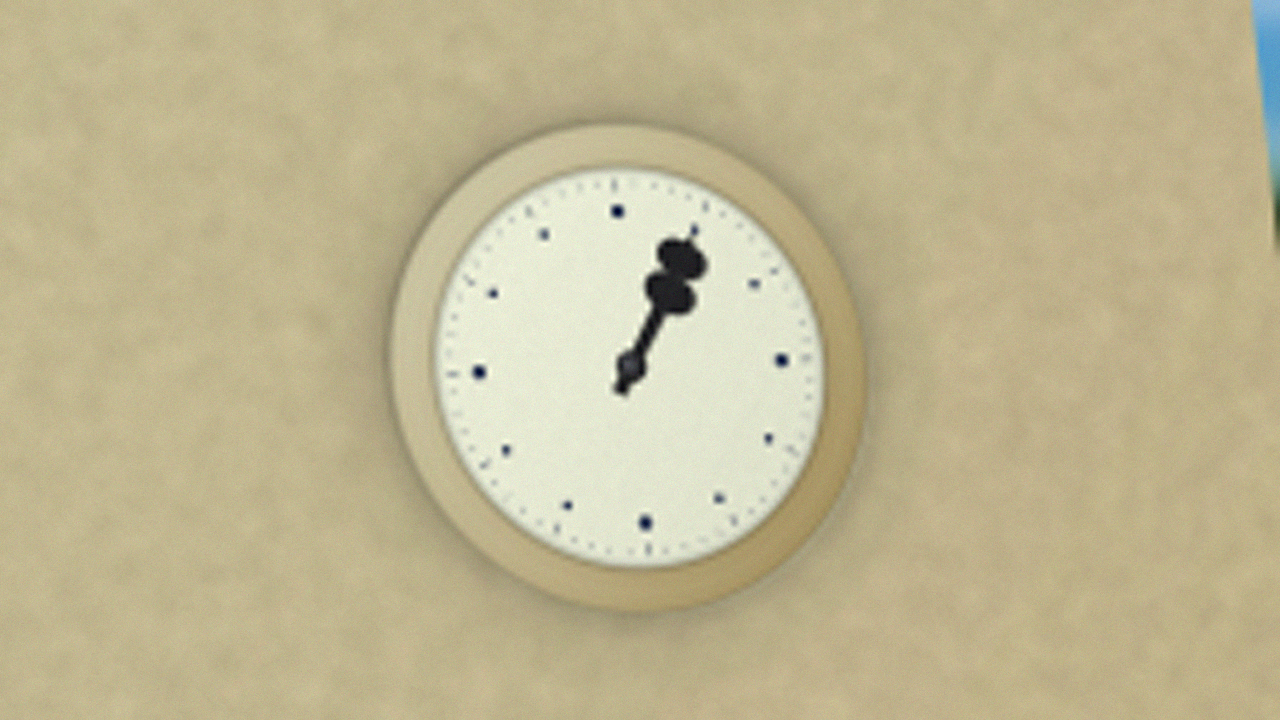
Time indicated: 1:05
